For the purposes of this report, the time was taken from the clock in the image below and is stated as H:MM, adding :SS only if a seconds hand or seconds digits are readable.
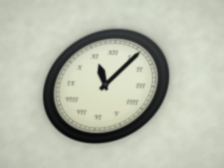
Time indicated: 11:06
